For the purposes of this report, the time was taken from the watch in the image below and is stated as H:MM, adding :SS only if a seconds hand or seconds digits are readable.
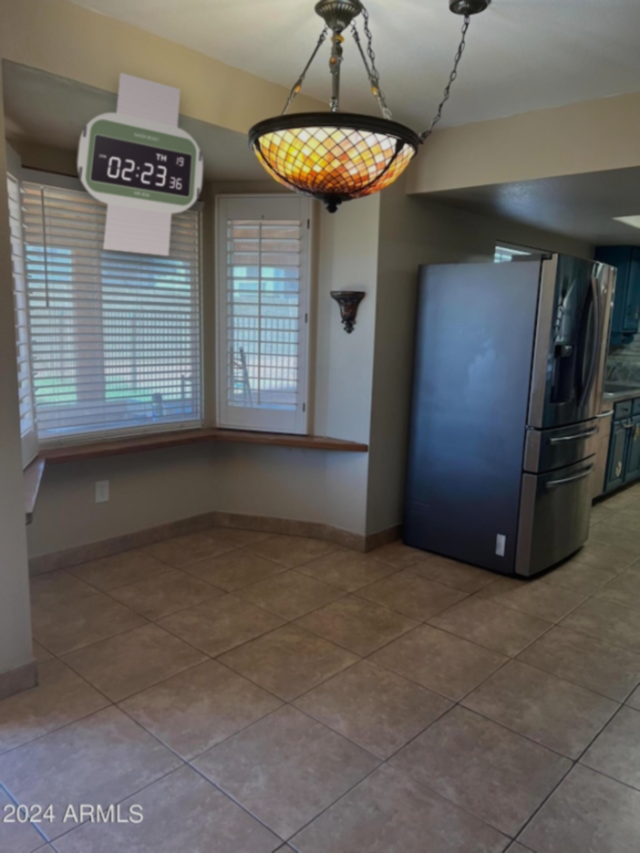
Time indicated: 2:23
